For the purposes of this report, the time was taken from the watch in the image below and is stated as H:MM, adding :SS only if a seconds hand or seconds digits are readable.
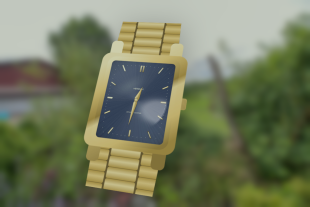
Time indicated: 12:31
